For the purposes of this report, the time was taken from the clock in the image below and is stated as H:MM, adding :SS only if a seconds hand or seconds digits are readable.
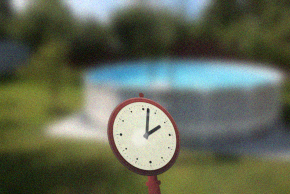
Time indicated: 2:02
